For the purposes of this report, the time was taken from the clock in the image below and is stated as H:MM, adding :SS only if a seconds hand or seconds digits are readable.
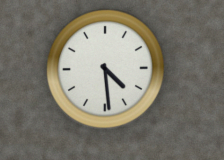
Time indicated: 4:29
